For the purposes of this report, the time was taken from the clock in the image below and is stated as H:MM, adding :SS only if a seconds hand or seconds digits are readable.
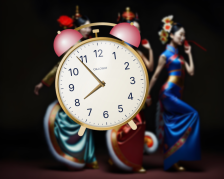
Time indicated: 7:54
